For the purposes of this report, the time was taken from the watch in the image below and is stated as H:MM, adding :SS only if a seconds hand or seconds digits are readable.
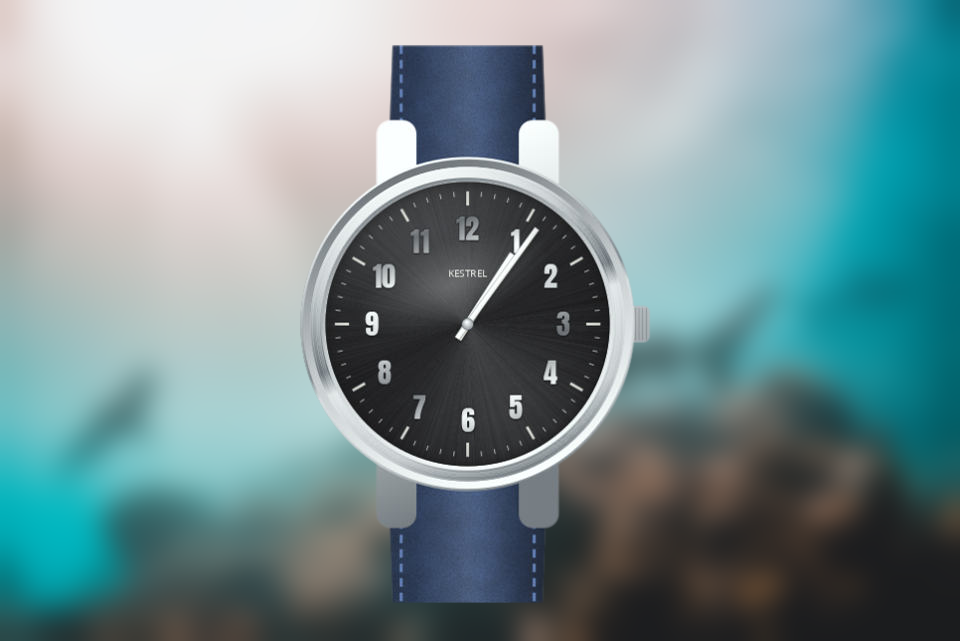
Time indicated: 1:06
